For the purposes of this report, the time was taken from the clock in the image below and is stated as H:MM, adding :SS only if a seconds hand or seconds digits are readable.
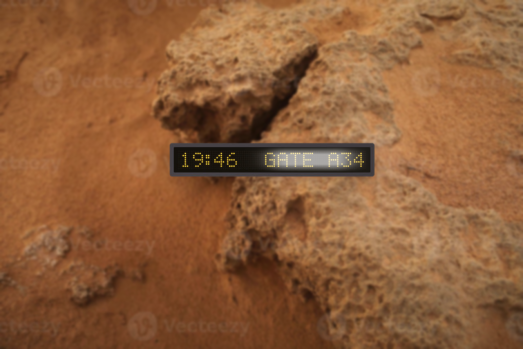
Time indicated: 19:46
